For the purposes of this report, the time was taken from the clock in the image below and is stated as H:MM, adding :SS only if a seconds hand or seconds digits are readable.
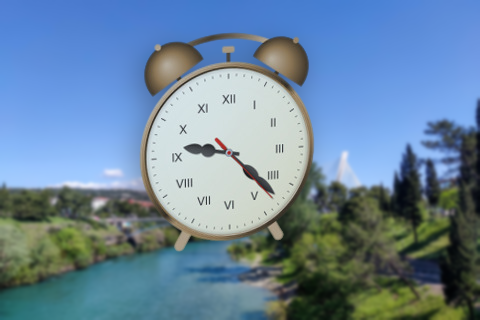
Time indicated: 9:22:23
